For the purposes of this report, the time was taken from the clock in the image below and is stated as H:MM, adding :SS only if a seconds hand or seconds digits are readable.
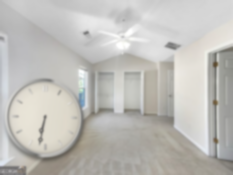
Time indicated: 6:32
